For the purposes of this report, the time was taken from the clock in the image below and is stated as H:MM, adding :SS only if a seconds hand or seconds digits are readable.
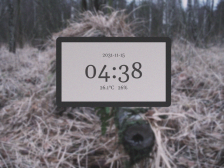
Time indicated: 4:38
